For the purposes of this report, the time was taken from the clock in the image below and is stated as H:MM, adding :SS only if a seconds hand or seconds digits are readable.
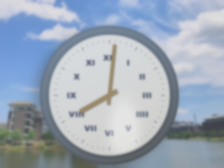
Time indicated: 8:01
